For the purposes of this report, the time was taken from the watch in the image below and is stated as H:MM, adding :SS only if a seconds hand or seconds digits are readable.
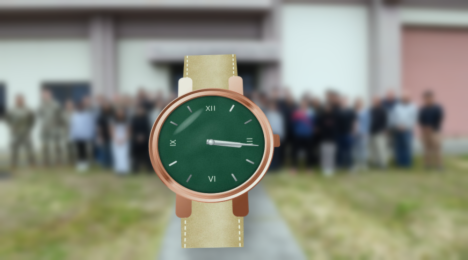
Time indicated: 3:16
